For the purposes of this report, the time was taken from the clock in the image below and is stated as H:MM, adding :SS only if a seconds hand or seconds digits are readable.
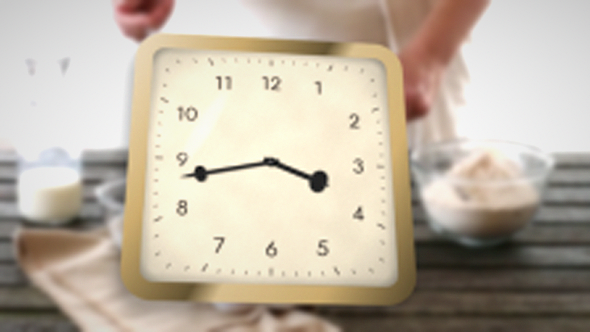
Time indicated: 3:43
